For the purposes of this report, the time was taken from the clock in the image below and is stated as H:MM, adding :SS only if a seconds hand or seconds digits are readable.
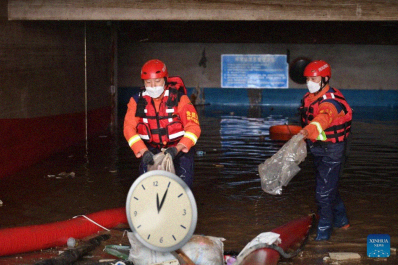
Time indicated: 12:05
